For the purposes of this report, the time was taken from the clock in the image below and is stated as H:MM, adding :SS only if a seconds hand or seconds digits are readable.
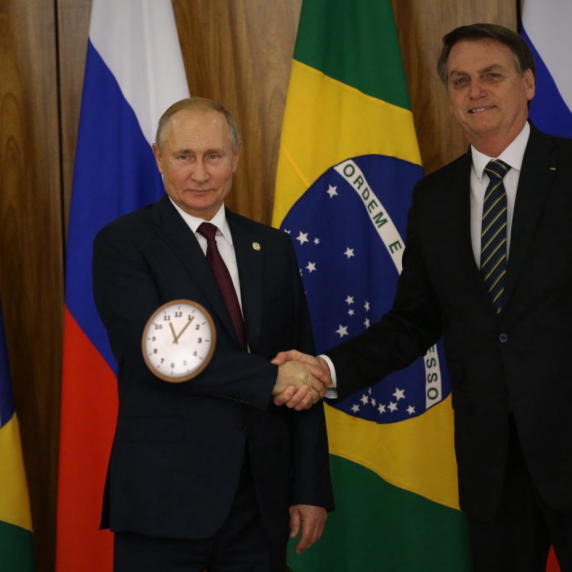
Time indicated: 11:06
